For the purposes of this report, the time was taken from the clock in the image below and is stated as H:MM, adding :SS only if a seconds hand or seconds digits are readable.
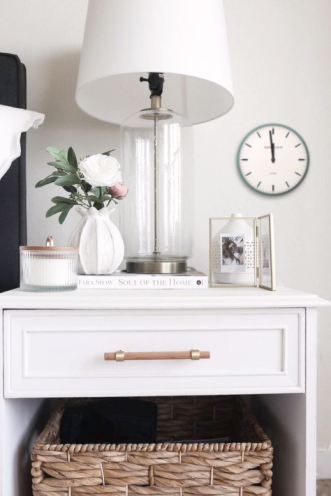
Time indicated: 11:59
